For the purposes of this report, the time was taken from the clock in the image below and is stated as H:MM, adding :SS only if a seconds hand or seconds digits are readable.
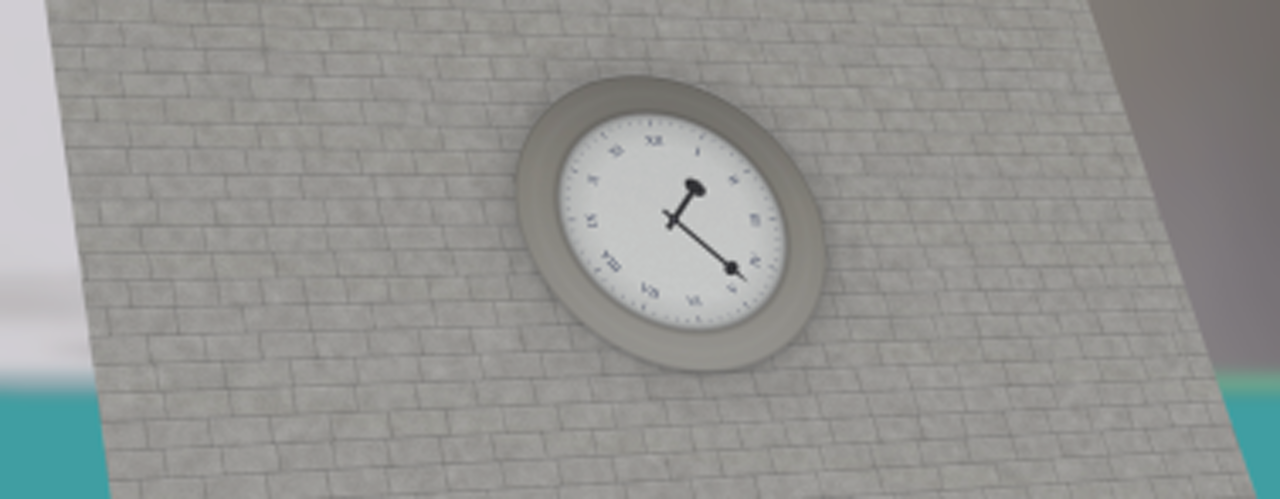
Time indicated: 1:23
